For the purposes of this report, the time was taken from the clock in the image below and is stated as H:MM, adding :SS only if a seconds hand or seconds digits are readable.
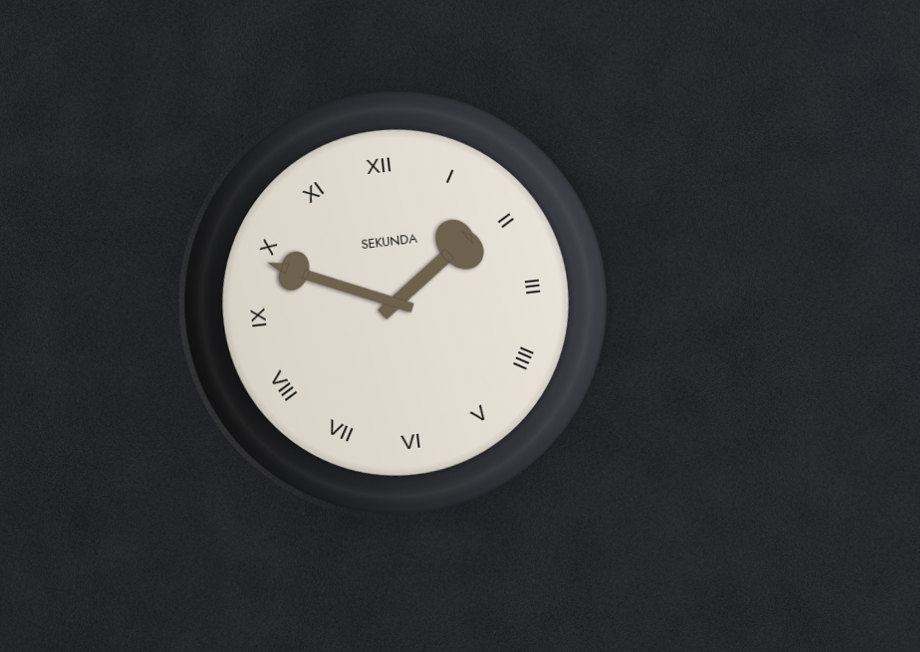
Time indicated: 1:49
